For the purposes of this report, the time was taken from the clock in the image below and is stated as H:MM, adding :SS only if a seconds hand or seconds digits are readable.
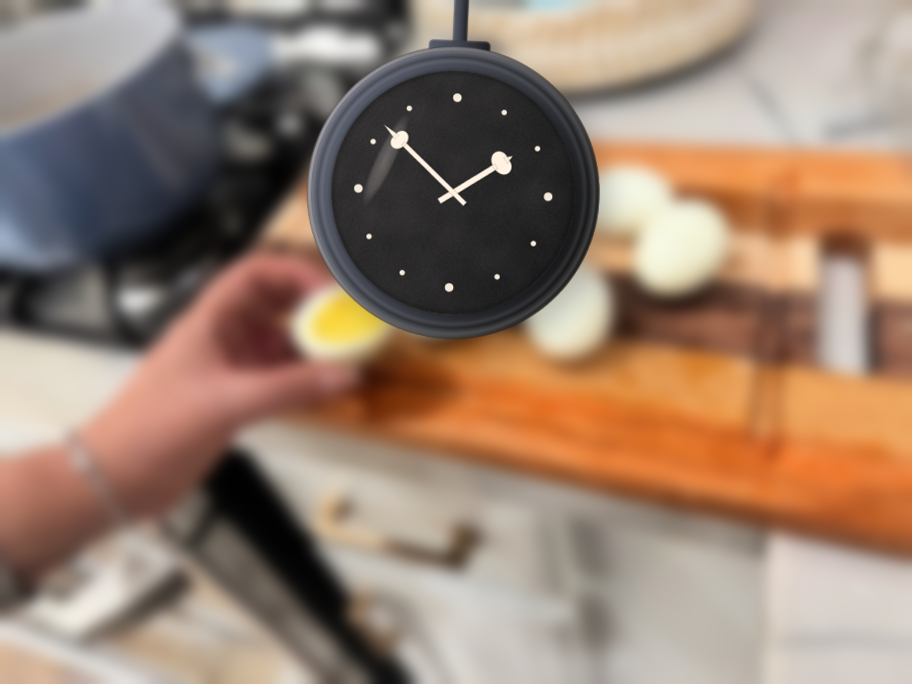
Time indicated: 1:52
